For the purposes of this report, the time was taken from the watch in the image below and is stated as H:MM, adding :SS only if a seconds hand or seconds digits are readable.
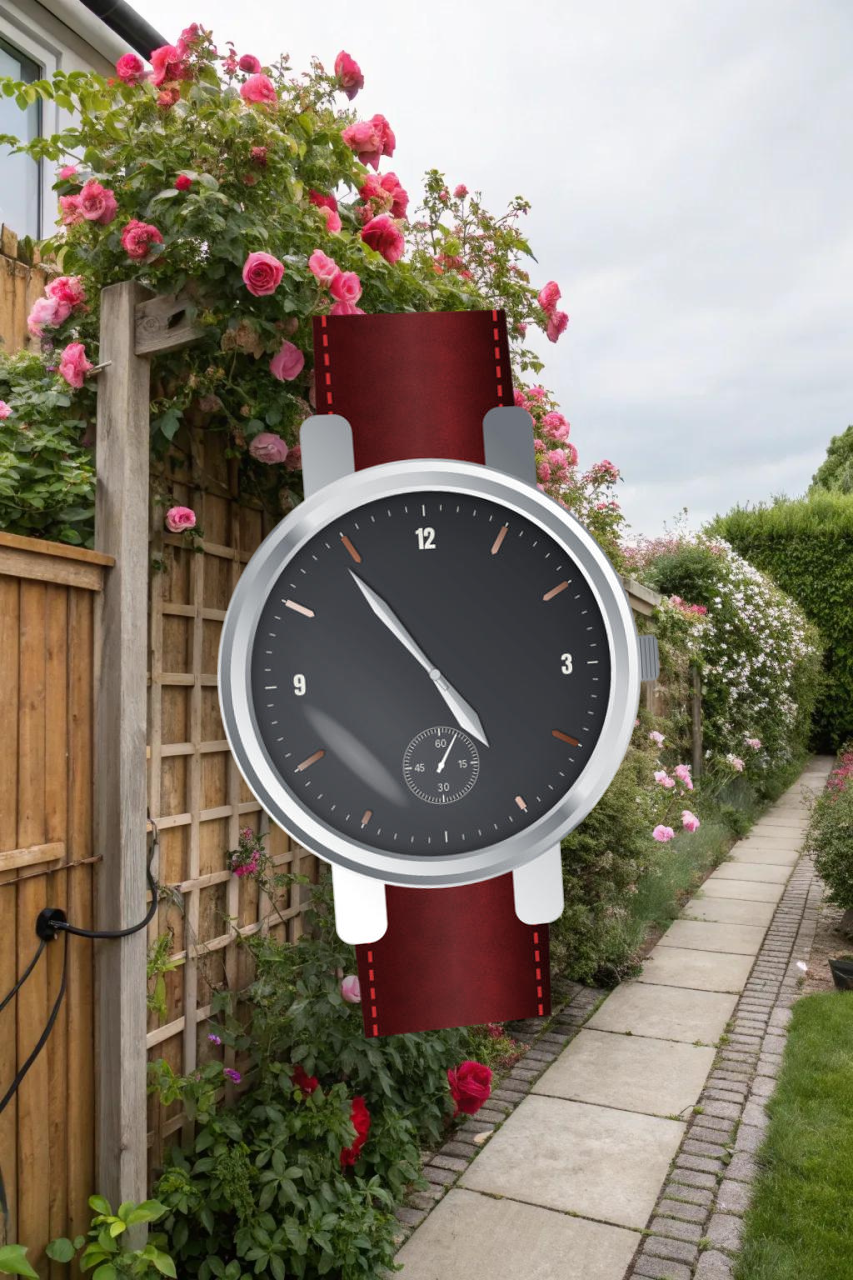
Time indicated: 4:54:05
